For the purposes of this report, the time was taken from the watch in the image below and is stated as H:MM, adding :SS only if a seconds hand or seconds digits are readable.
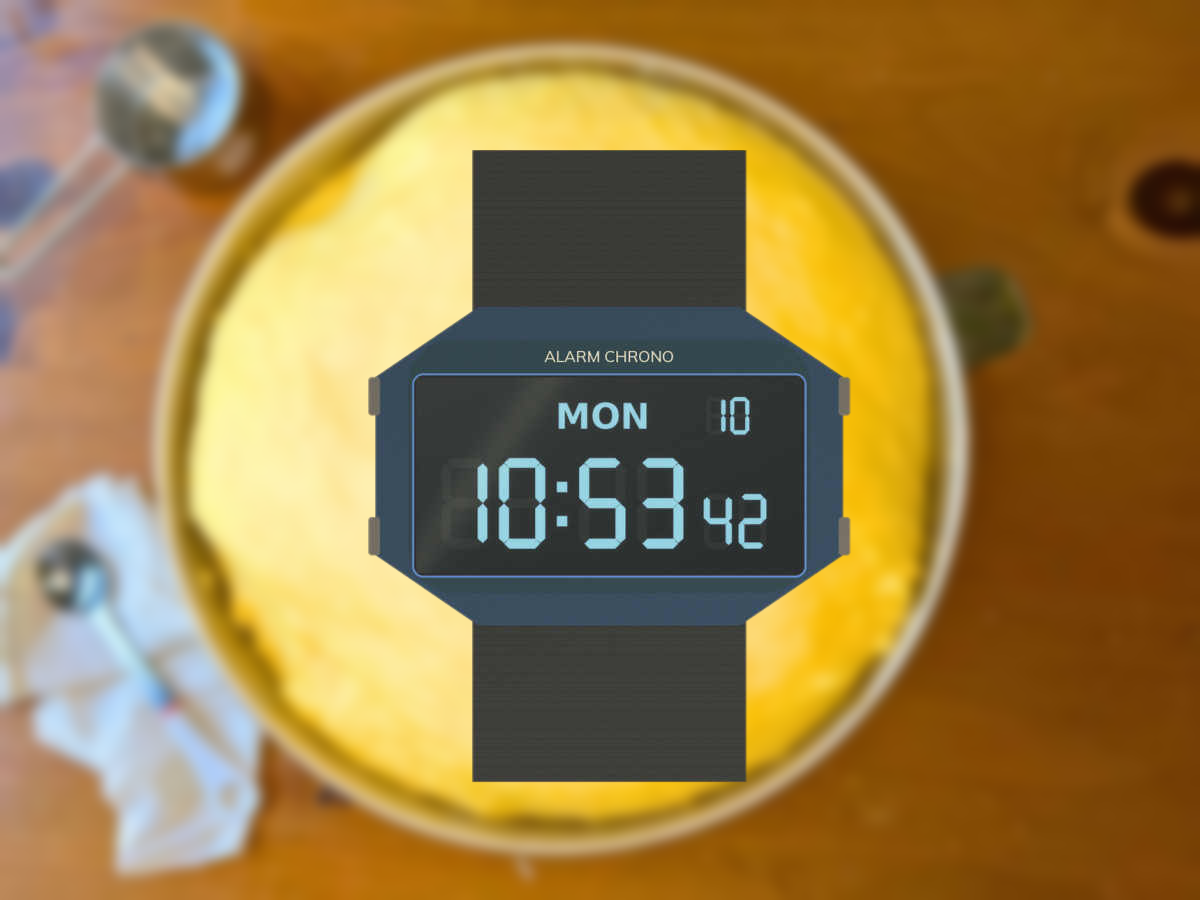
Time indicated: 10:53:42
